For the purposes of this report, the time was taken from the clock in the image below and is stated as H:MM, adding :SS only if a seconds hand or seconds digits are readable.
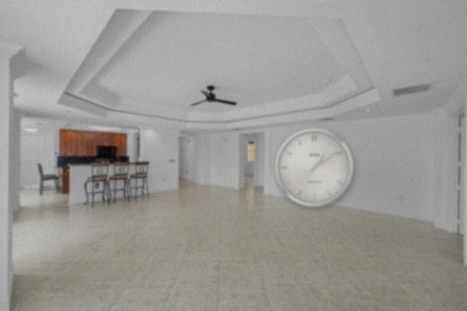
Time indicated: 1:09
